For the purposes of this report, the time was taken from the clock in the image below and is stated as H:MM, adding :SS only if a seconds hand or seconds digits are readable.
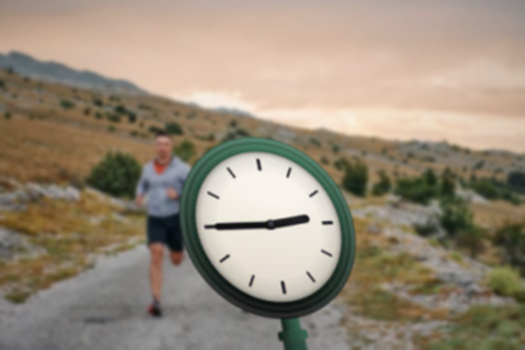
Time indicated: 2:45
